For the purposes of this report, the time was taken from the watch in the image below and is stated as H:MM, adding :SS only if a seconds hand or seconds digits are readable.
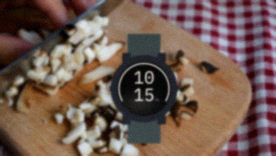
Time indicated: 10:15
